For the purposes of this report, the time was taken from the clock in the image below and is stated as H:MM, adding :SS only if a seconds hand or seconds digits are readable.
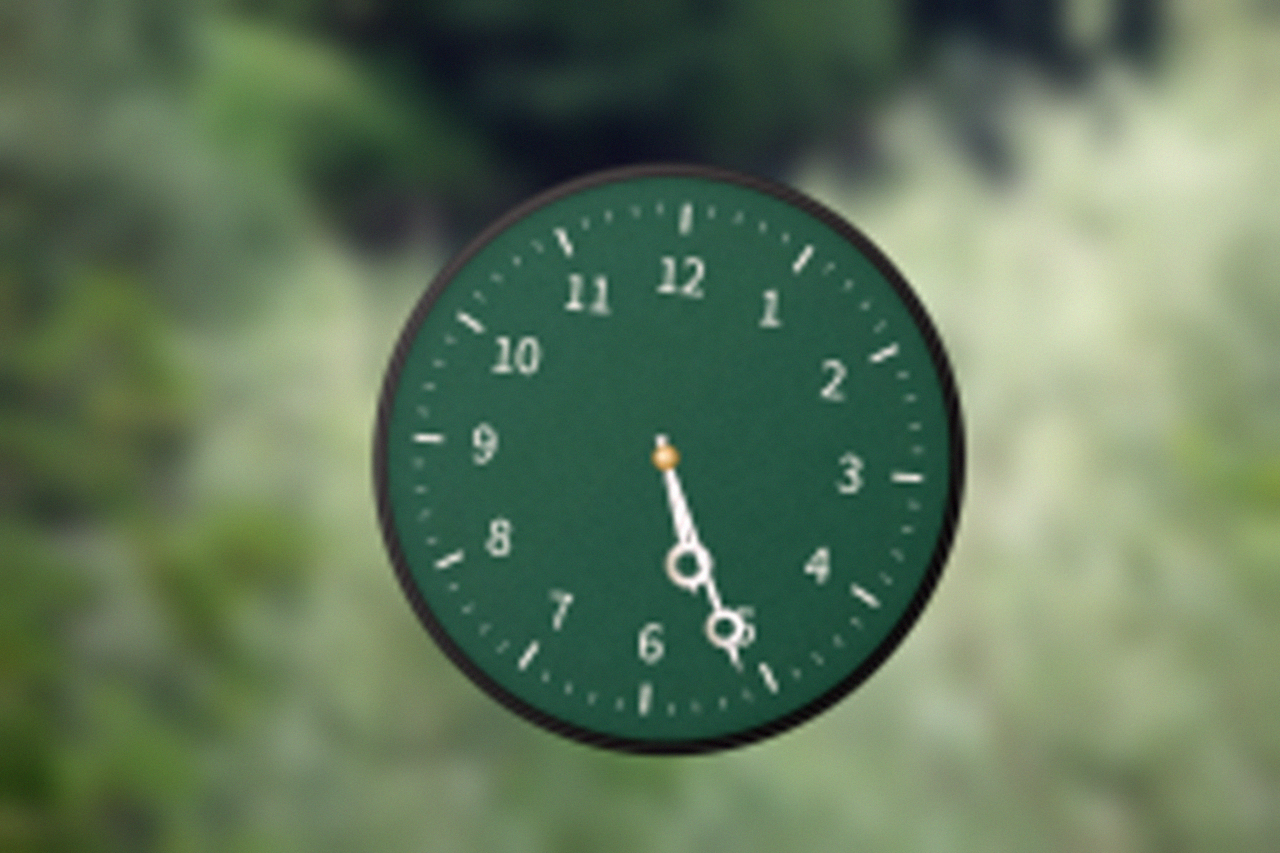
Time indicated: 5:26
